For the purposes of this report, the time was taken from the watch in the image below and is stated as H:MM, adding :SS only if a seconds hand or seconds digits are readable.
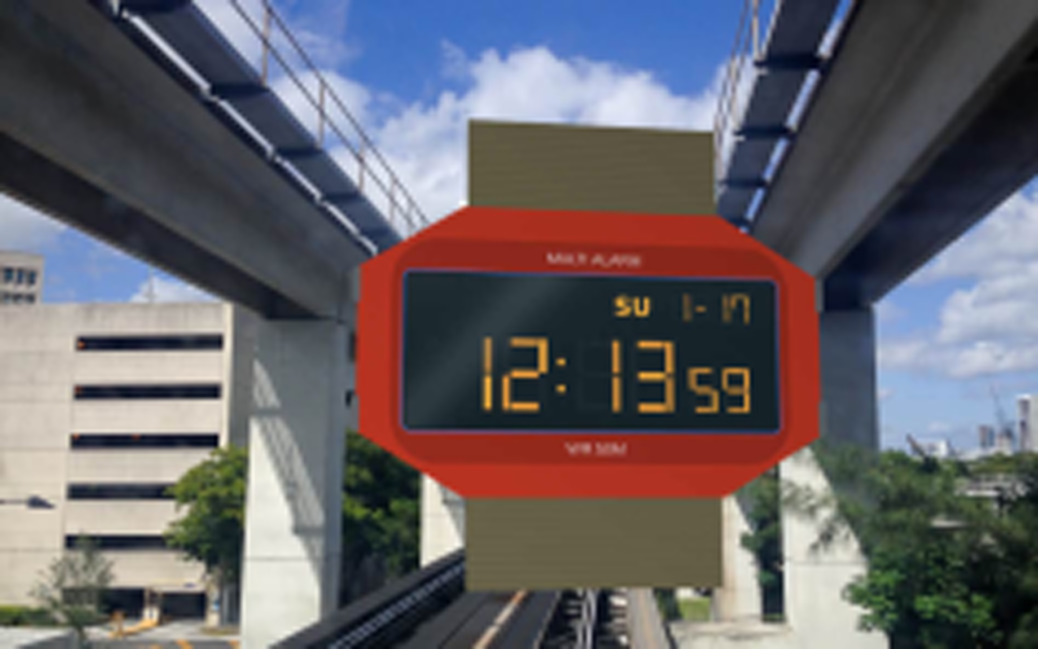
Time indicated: 12:13:59
